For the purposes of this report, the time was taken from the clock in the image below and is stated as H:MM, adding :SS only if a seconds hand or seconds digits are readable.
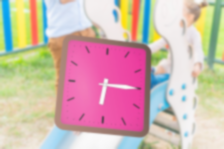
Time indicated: 6:15
